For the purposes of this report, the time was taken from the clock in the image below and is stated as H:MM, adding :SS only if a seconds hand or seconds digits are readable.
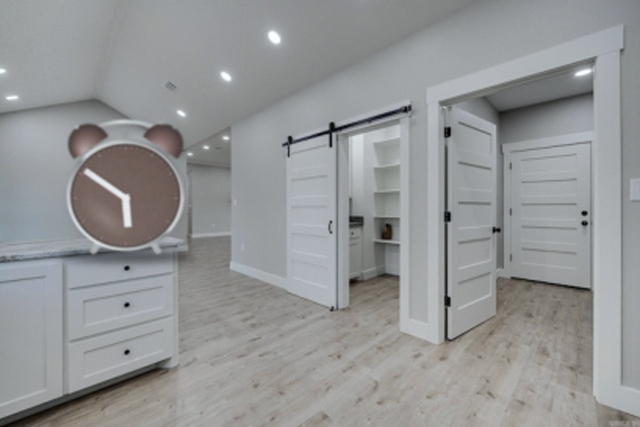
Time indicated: 5:51
